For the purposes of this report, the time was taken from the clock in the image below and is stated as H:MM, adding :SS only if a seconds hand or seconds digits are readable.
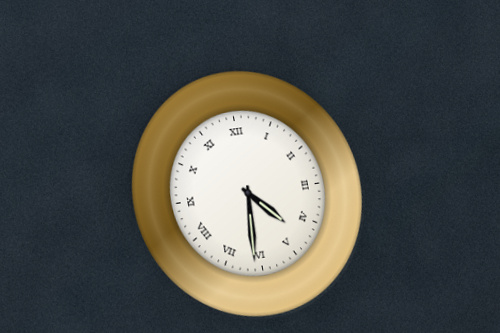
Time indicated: 4:31
